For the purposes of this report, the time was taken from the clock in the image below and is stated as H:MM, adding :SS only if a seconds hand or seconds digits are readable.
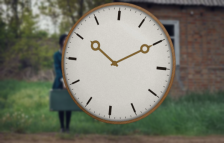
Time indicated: 10:10
